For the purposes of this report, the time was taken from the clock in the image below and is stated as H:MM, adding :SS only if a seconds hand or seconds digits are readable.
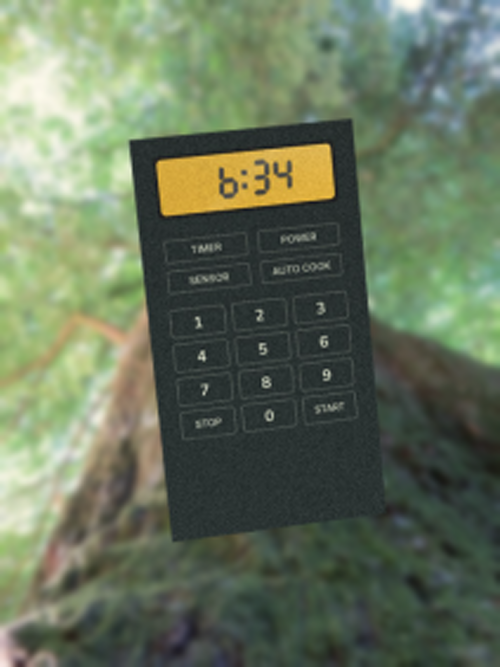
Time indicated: 6:34
